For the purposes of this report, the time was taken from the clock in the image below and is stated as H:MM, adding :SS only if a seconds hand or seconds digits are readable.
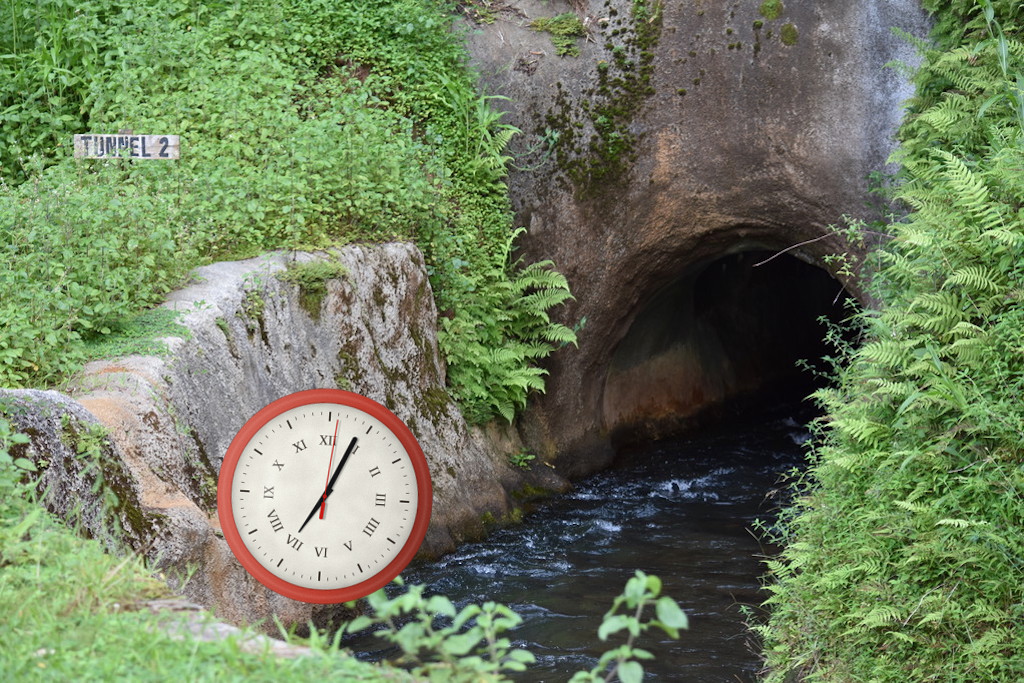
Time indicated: 7:04:01
